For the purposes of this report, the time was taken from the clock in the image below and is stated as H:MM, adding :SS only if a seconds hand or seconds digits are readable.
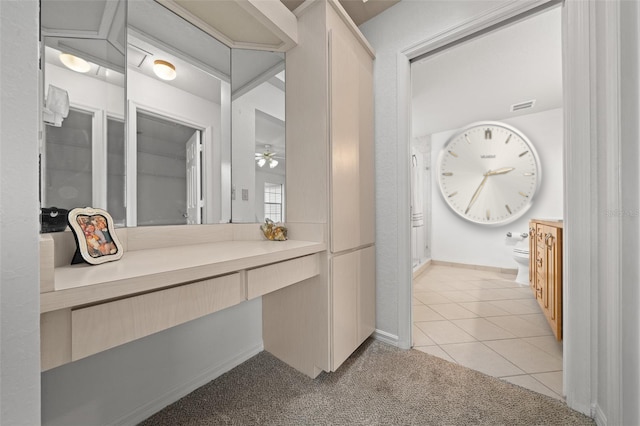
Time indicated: 2:35
